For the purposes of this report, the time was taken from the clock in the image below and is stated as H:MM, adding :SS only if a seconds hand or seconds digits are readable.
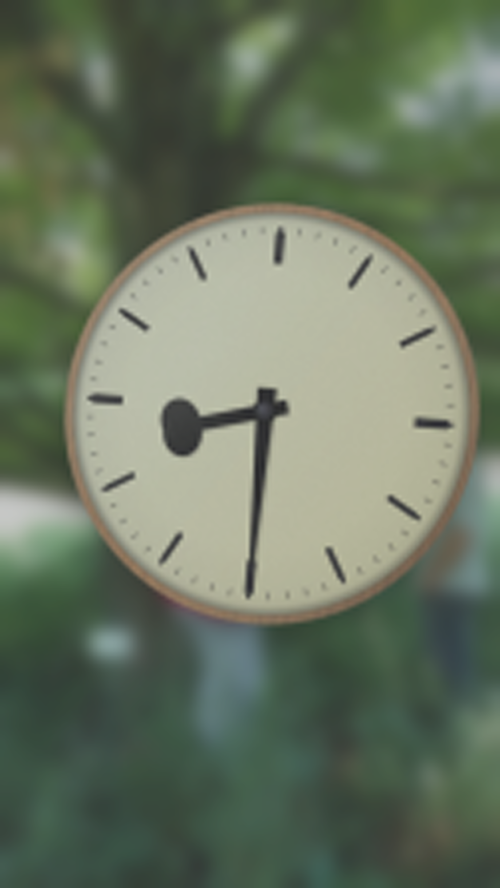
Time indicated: 8:30
